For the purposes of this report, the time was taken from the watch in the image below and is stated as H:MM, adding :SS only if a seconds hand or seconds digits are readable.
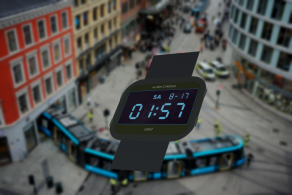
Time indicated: 1:57
